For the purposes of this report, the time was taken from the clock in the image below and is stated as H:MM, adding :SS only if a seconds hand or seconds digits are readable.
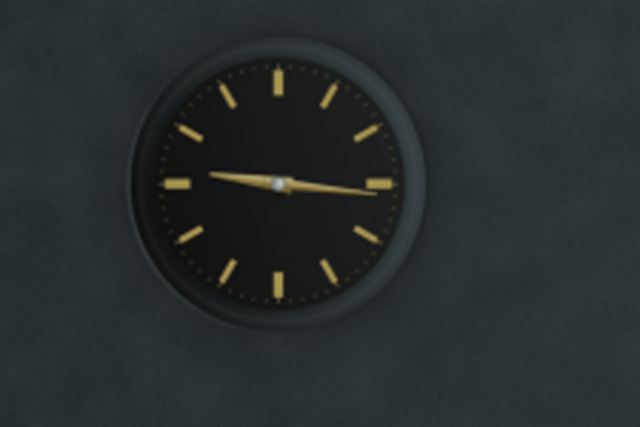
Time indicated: 9:16
